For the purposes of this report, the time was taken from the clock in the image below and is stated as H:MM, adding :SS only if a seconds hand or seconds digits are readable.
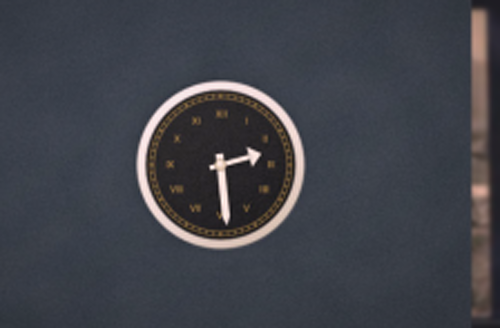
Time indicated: 2:29
